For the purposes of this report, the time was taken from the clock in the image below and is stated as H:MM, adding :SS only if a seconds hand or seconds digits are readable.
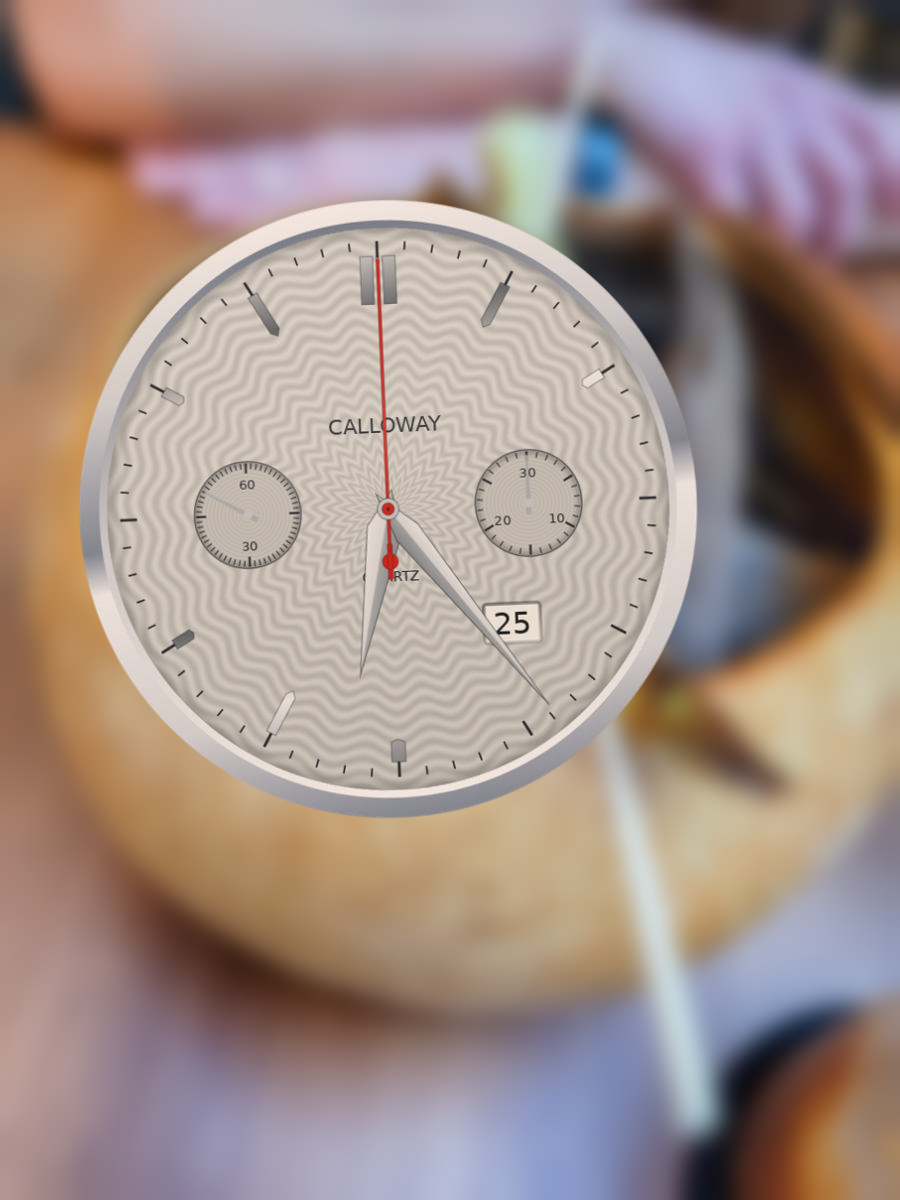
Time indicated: 6:23:50
